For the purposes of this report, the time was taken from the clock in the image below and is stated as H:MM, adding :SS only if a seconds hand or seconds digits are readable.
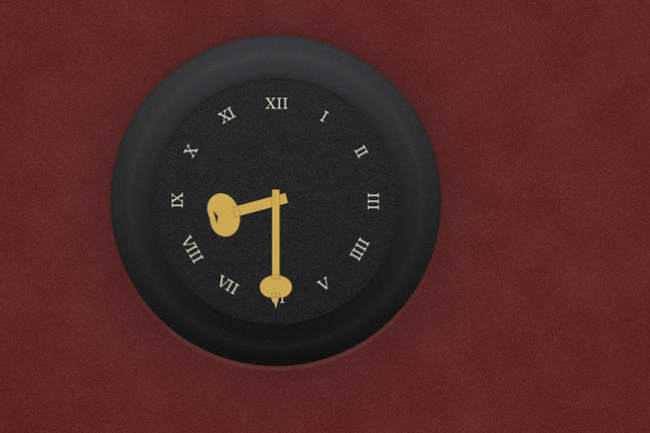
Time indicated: 8:30
